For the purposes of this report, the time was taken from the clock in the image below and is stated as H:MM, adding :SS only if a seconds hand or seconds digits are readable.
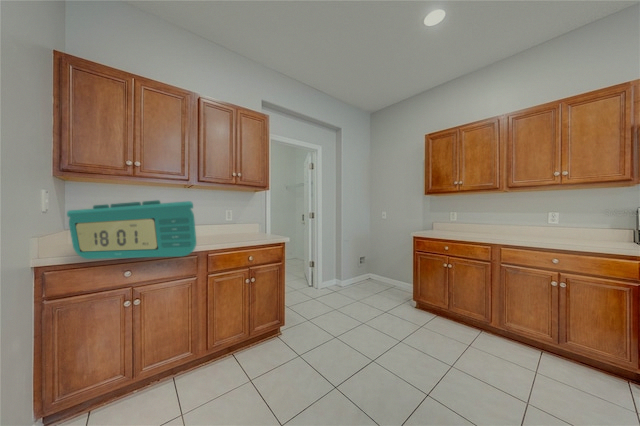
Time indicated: 18:01
